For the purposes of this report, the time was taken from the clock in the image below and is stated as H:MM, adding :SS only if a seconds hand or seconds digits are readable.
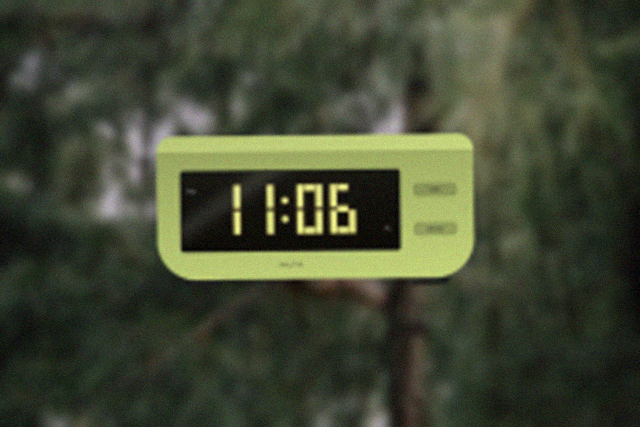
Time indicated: 11:06
